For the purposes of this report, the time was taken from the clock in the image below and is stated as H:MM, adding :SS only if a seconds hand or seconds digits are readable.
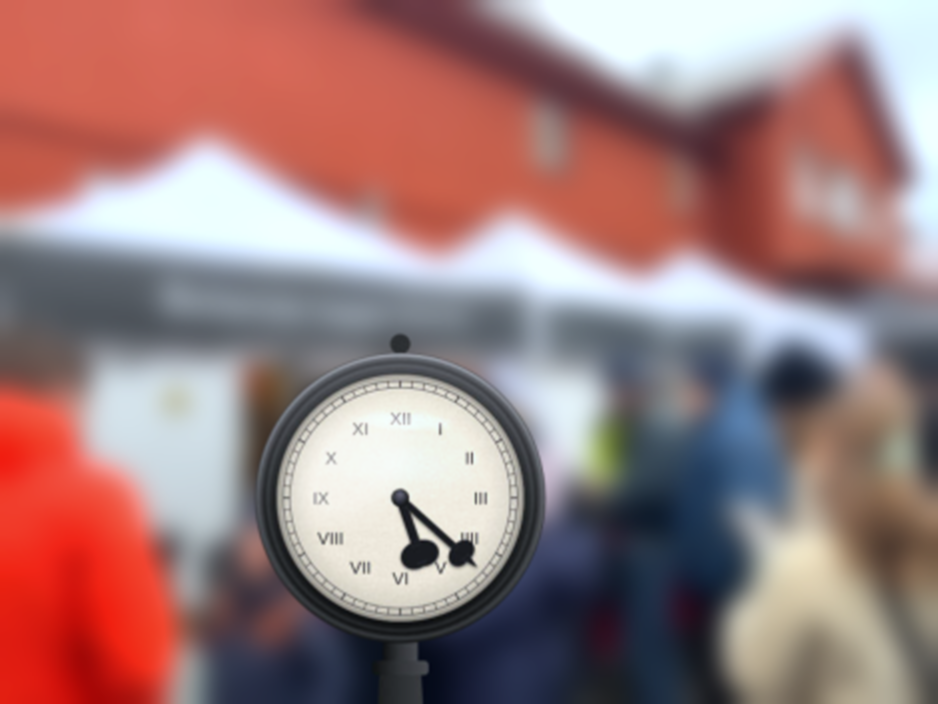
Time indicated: 5:22
